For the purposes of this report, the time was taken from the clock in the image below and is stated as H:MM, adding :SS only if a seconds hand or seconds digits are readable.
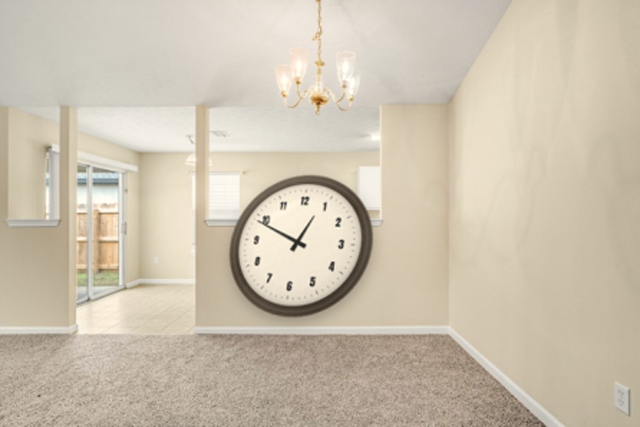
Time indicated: 12:49
